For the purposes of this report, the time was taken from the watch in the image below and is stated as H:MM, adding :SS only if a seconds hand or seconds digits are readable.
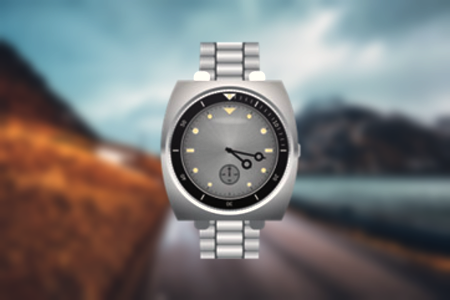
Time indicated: 4:17
